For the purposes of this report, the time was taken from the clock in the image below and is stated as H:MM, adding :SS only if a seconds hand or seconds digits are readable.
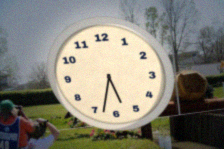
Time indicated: 5:33
